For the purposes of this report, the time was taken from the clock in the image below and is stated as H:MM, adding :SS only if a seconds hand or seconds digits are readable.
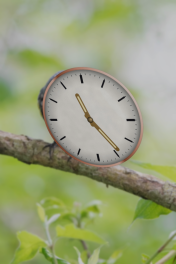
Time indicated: 11:24
